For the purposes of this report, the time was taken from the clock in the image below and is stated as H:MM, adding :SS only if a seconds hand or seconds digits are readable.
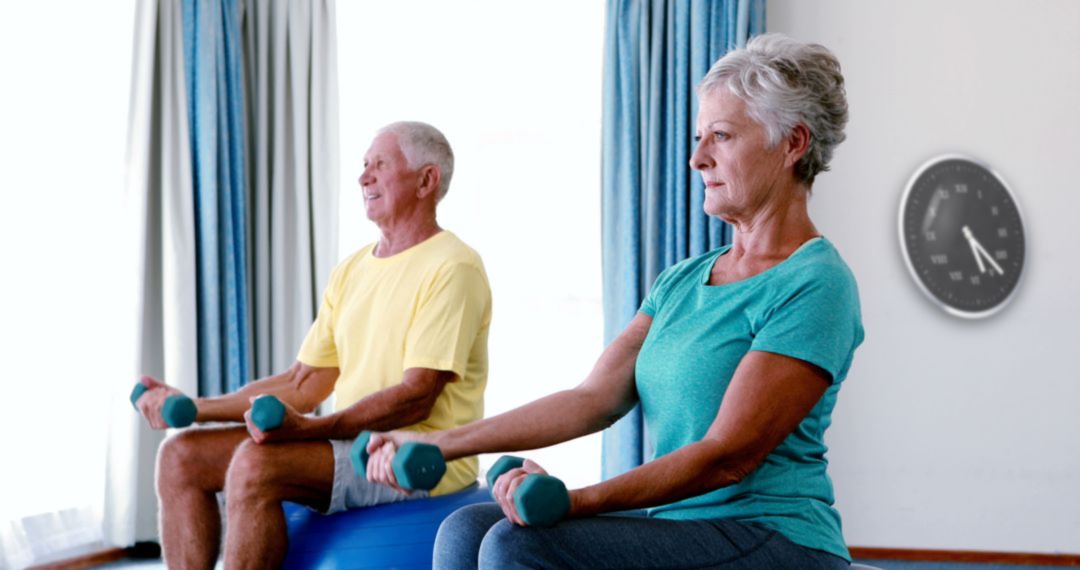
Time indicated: 5:23
